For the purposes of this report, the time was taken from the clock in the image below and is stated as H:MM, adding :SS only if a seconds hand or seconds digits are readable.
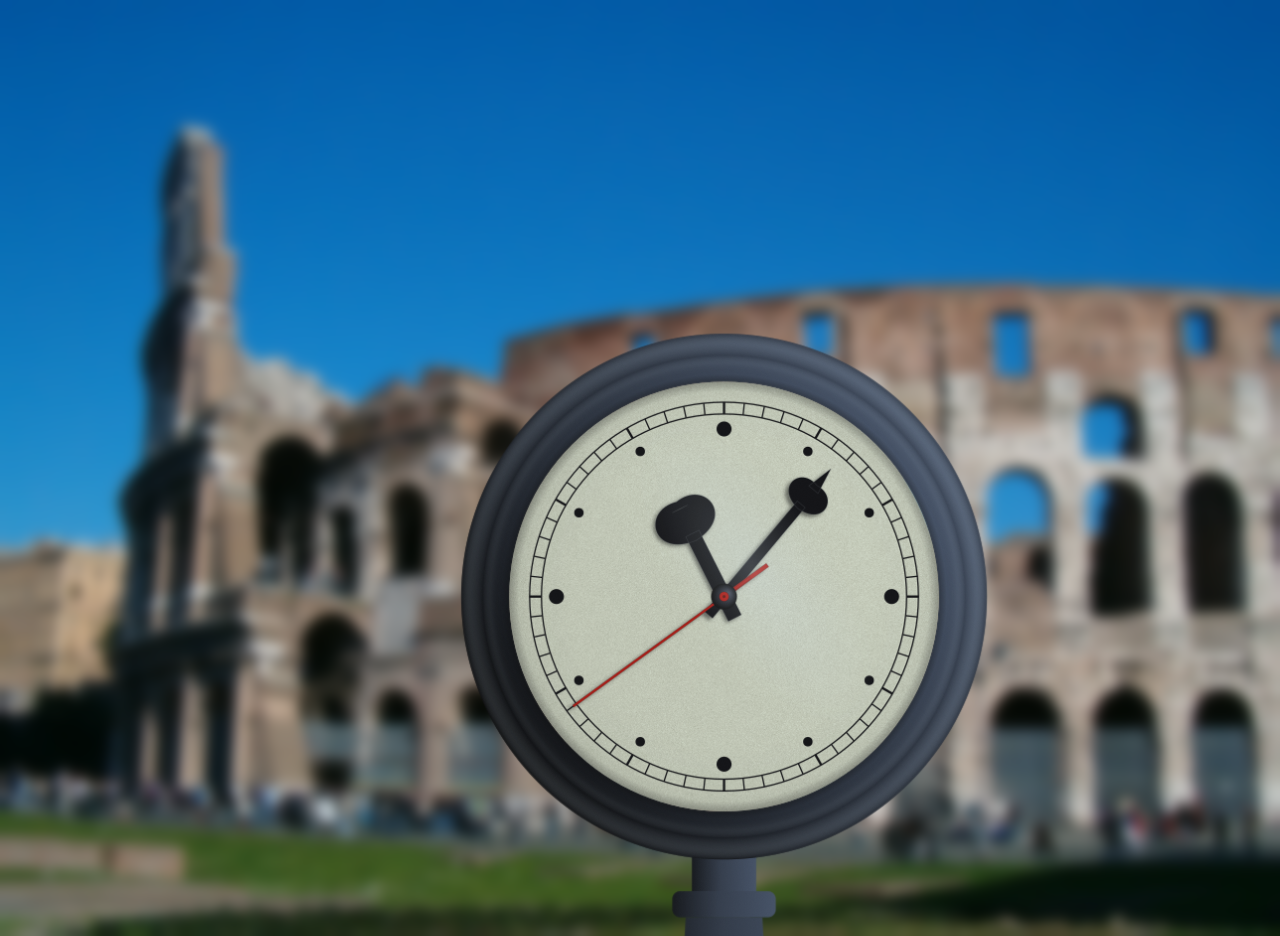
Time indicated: 11:06:39
